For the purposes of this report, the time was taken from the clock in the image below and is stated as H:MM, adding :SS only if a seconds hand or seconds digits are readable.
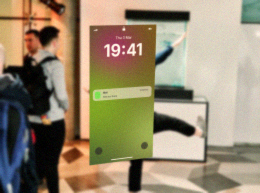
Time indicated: 19:41
